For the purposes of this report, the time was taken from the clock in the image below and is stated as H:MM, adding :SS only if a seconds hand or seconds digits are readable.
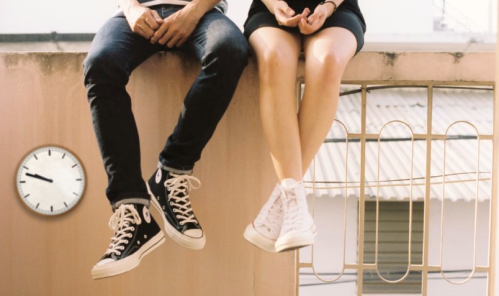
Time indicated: 9:48
